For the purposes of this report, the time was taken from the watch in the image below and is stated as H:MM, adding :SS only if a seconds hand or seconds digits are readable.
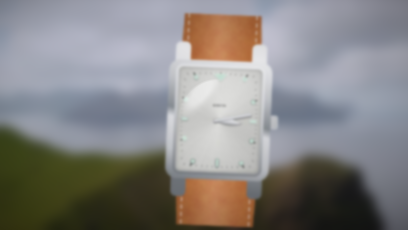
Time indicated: 3:13
